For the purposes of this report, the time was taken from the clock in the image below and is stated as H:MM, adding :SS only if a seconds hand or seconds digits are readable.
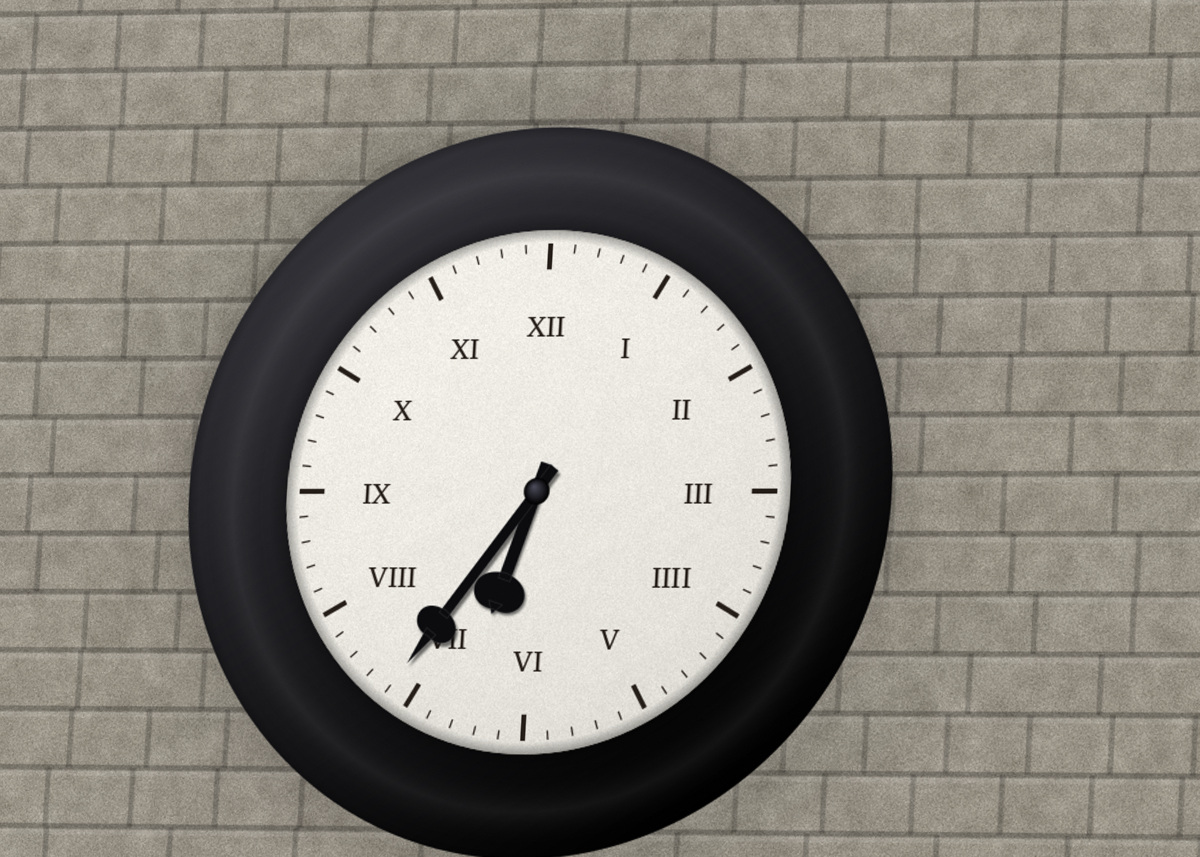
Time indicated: 6:36
